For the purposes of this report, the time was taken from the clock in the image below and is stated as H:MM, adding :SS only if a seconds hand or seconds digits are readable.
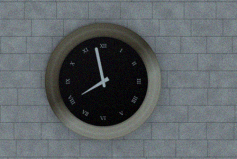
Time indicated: 7:58
